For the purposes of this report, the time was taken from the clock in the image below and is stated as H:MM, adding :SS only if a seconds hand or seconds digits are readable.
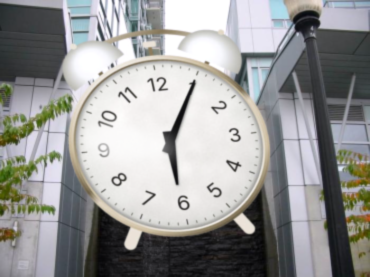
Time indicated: 6:05
